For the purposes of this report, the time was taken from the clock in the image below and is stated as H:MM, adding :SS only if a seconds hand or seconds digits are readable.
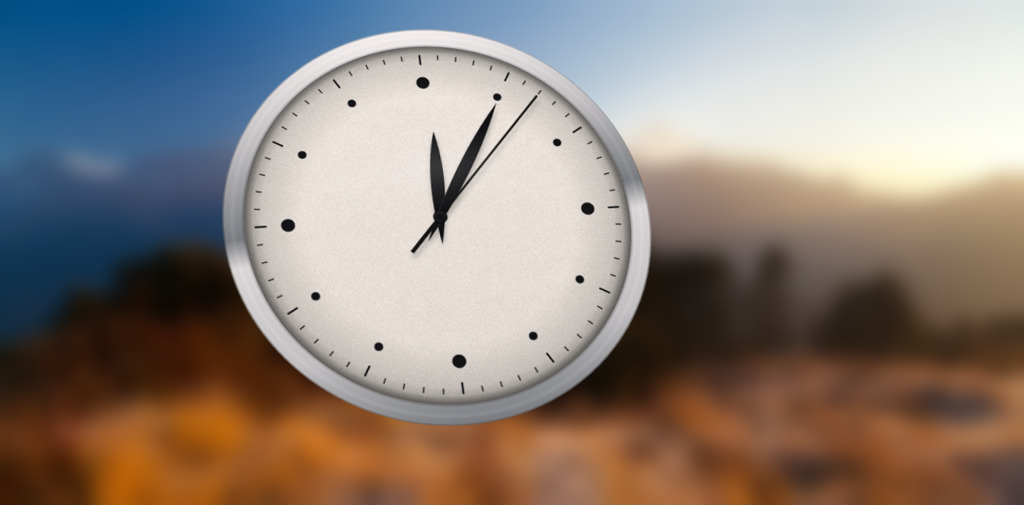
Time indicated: 12:05:07
